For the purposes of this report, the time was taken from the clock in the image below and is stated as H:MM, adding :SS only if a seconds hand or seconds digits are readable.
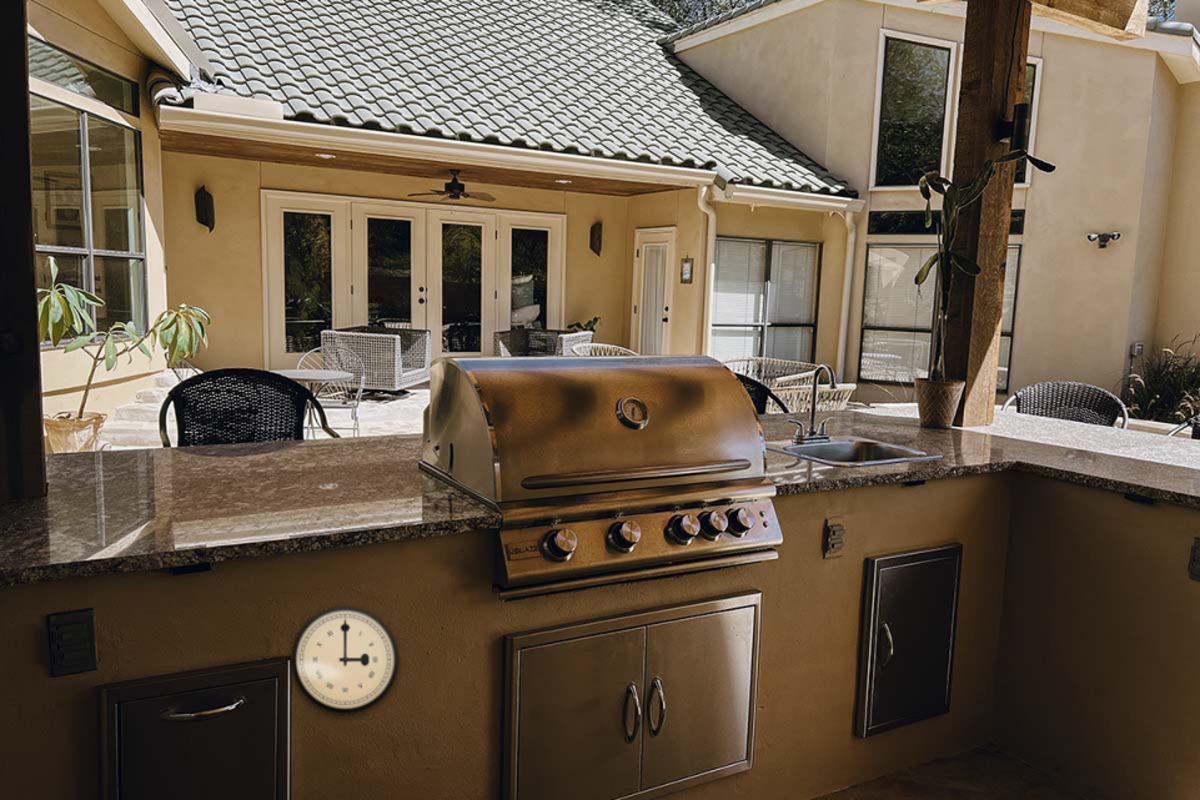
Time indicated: 3:00
